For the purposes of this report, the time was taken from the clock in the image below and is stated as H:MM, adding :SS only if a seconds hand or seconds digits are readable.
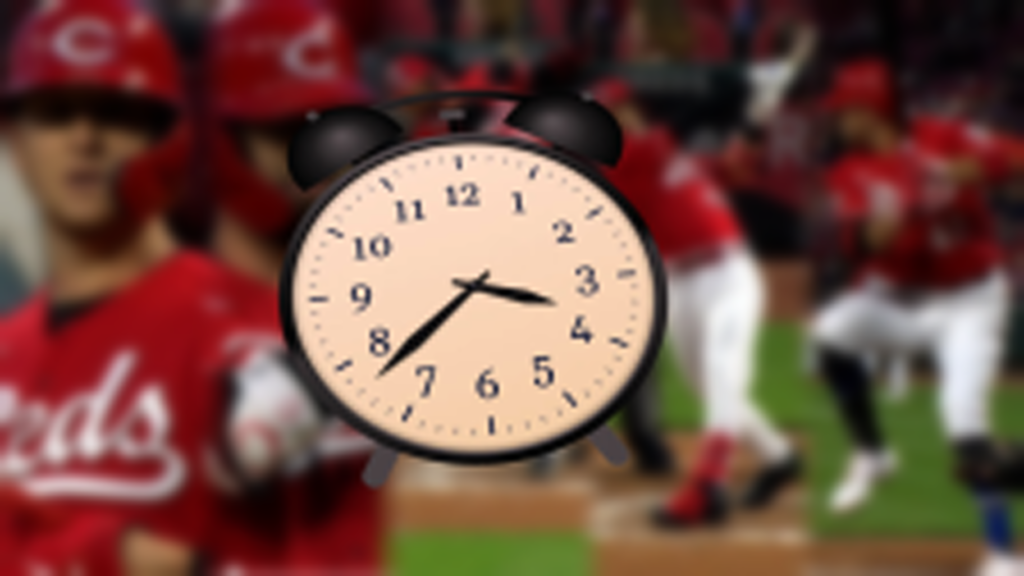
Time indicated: 3:38
